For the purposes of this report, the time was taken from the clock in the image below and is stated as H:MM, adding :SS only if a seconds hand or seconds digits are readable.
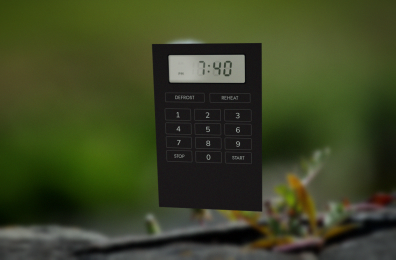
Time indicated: 7:40
